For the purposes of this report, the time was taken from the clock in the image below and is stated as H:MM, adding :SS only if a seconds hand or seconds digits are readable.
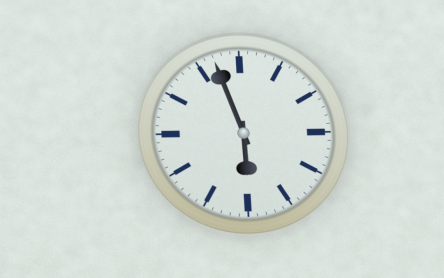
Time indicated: 5:57
